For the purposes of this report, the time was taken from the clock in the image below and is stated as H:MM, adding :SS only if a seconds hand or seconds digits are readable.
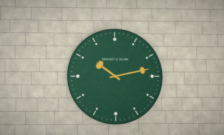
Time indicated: 10:13
